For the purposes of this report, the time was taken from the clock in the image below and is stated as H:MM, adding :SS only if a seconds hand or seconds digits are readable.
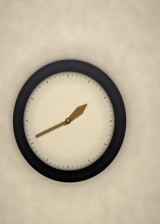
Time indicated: 1:41
